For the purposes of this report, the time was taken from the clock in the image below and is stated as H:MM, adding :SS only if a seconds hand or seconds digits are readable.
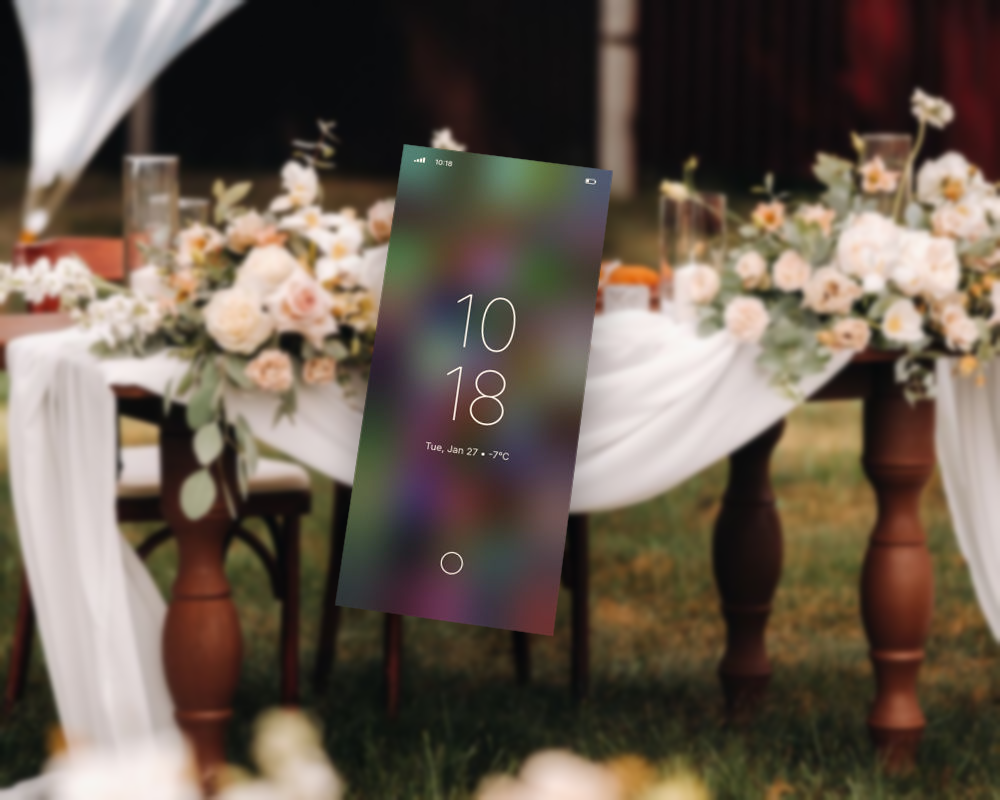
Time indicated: 10:18
